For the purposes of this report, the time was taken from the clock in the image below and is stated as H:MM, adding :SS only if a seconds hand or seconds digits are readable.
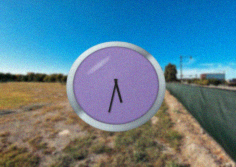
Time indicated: 5:32
